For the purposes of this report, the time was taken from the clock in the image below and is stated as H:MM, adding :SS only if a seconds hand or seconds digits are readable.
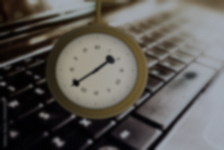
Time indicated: 1:39
